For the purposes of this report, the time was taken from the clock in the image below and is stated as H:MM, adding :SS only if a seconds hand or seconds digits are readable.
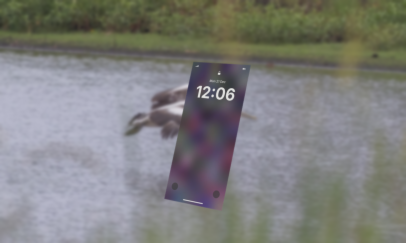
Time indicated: 12:06
